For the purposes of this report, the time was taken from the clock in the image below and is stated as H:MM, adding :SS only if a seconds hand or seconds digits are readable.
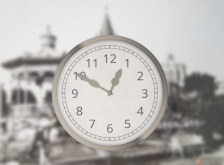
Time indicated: 12:50
